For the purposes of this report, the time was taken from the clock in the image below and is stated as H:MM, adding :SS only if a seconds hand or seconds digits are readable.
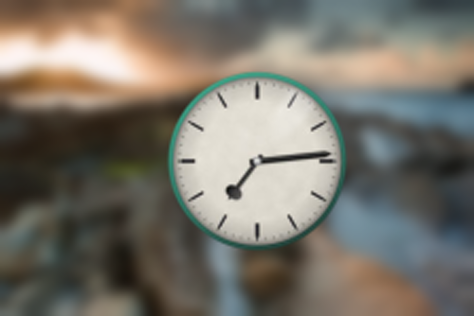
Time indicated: 7:14
